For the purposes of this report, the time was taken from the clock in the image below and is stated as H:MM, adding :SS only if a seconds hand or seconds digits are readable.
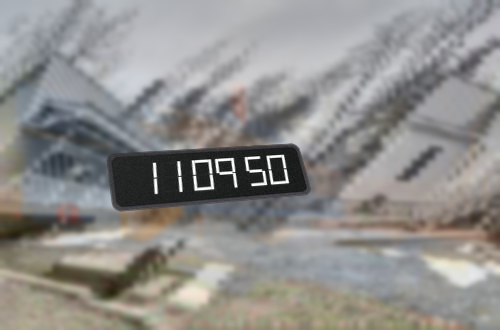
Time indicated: 11:09:50
